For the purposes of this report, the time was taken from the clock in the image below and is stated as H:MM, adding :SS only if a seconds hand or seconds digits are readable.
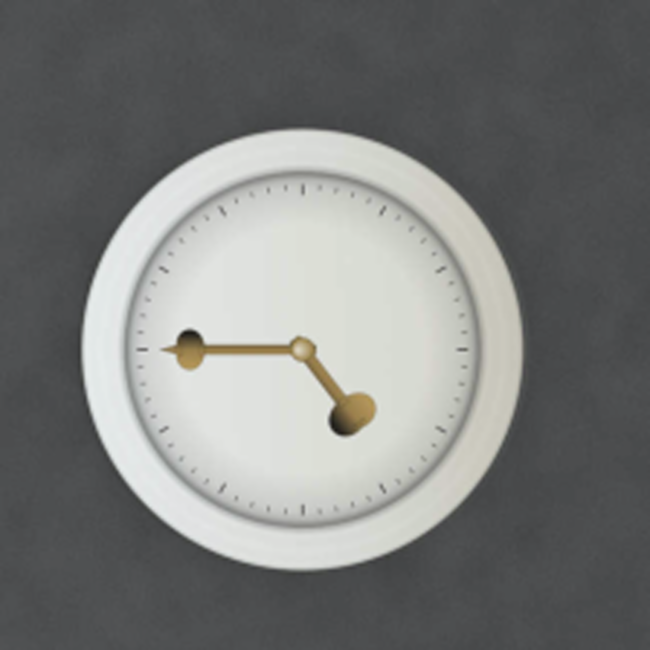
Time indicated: 4:45
